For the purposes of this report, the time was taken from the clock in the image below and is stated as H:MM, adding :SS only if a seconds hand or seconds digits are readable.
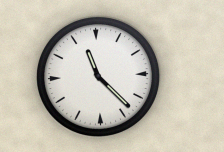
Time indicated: 11:23
